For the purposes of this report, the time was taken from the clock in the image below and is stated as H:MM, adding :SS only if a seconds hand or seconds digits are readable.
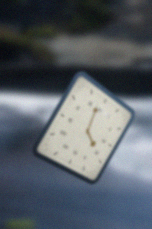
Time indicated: 3:58
